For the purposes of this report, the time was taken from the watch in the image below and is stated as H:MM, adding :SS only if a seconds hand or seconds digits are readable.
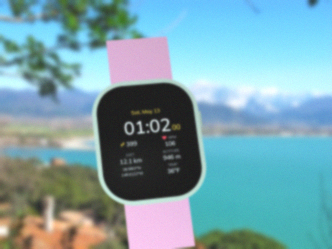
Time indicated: 1:02
